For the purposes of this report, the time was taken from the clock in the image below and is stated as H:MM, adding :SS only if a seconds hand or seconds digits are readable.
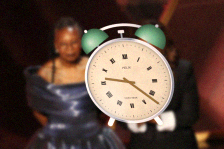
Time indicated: 9:22
